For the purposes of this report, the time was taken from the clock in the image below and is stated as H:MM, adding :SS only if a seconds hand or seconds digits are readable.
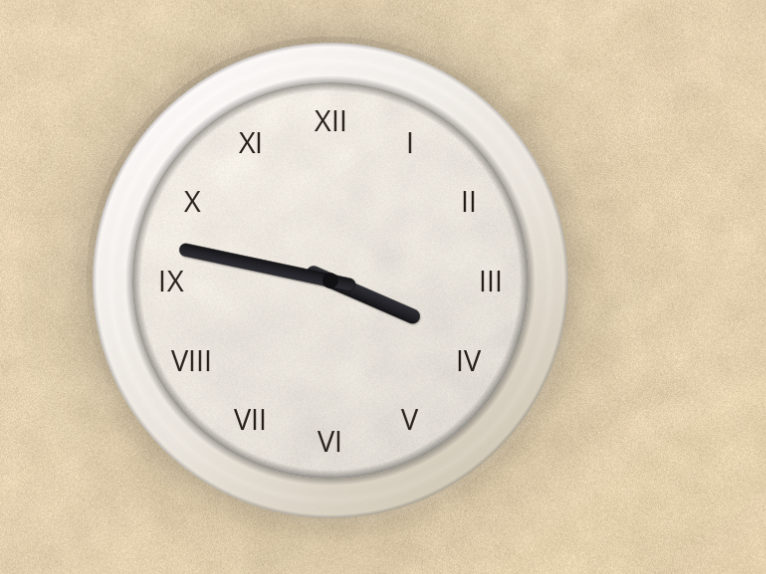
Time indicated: 3:47
